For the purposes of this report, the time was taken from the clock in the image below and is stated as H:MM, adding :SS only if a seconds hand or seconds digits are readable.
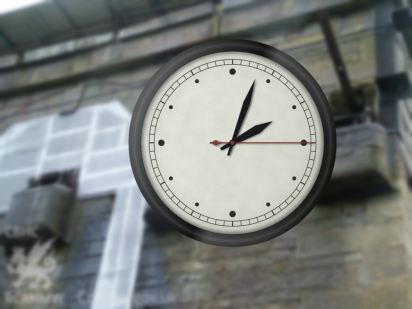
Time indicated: 2:03:15
